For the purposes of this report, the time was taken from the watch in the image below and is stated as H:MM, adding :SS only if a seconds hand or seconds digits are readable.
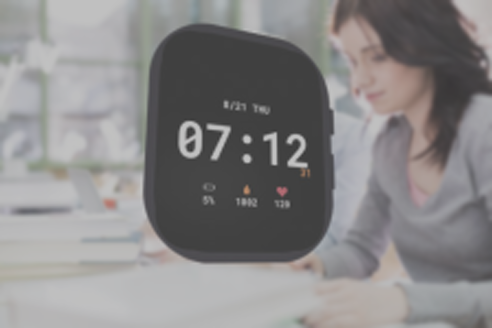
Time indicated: 7:12
